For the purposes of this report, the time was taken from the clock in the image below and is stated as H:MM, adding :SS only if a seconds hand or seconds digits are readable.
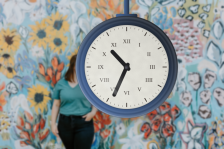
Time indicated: 10:34
